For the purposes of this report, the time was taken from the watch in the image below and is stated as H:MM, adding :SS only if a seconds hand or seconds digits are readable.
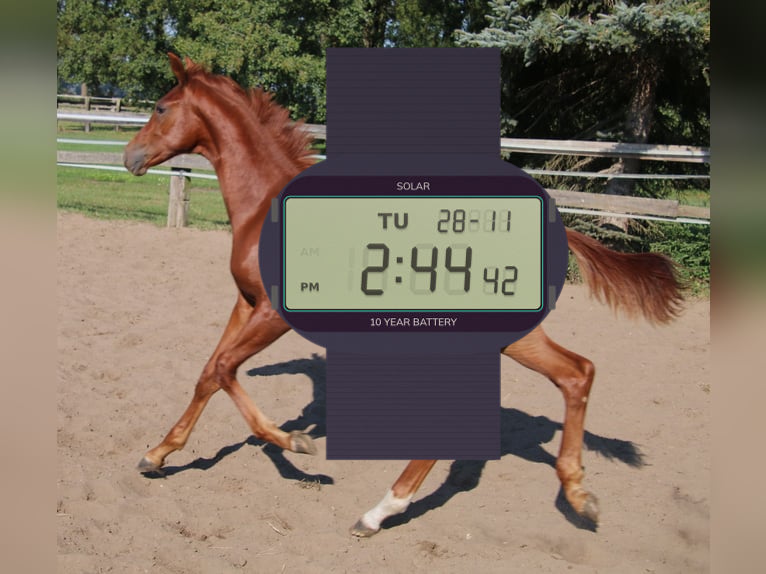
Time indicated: 2:44:42
